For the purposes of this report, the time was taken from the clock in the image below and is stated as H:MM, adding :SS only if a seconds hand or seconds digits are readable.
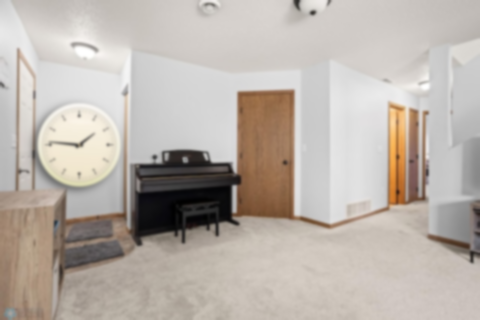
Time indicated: 1:46
